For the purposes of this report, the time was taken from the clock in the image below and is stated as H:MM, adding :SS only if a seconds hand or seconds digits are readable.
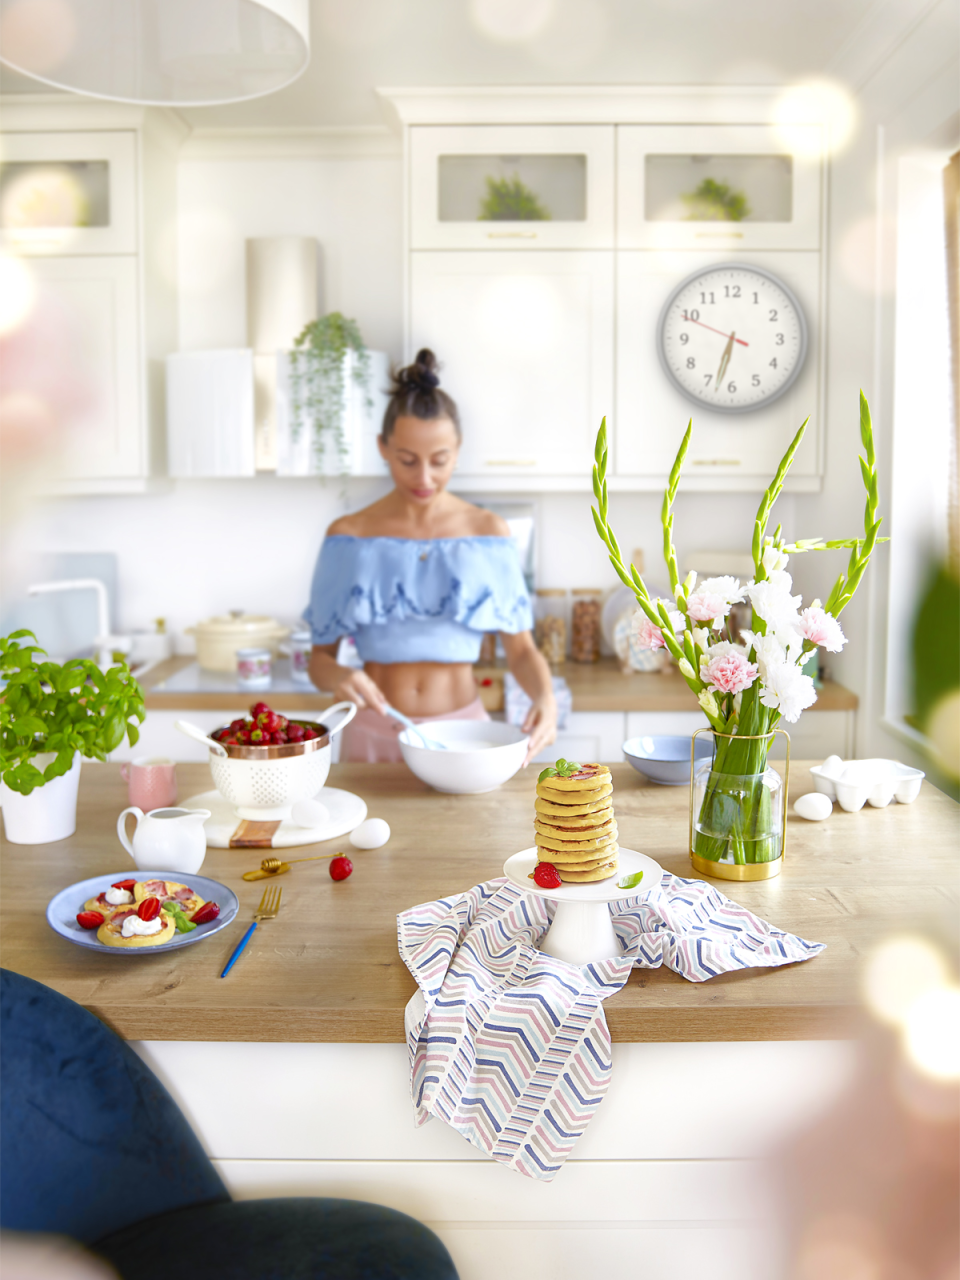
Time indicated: 6:32:49
